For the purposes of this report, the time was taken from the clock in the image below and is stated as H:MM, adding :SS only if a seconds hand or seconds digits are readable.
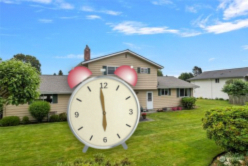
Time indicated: 5:59
